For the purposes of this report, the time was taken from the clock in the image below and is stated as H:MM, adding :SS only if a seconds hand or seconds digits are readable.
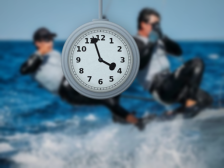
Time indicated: 3:57
